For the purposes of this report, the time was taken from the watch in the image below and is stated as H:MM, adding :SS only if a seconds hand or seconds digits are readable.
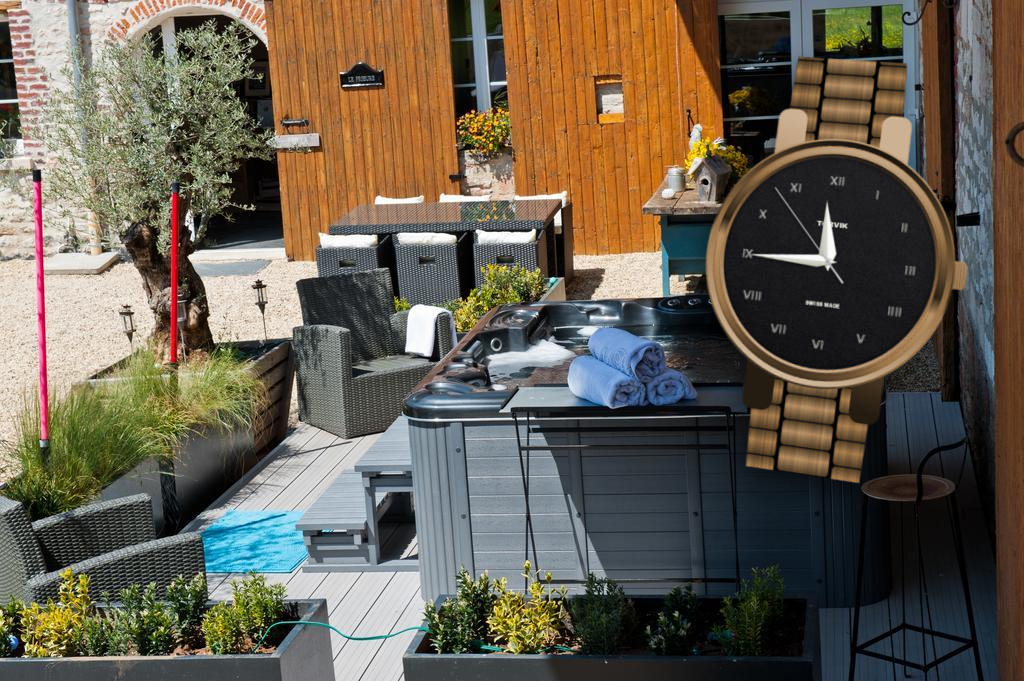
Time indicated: 11:44:53
